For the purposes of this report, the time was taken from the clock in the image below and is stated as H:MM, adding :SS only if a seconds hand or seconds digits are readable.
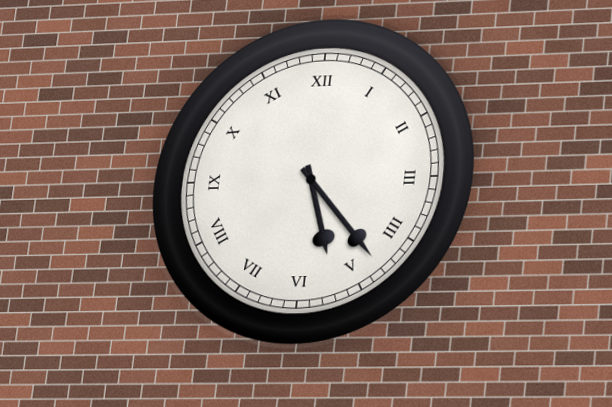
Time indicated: 5:23
